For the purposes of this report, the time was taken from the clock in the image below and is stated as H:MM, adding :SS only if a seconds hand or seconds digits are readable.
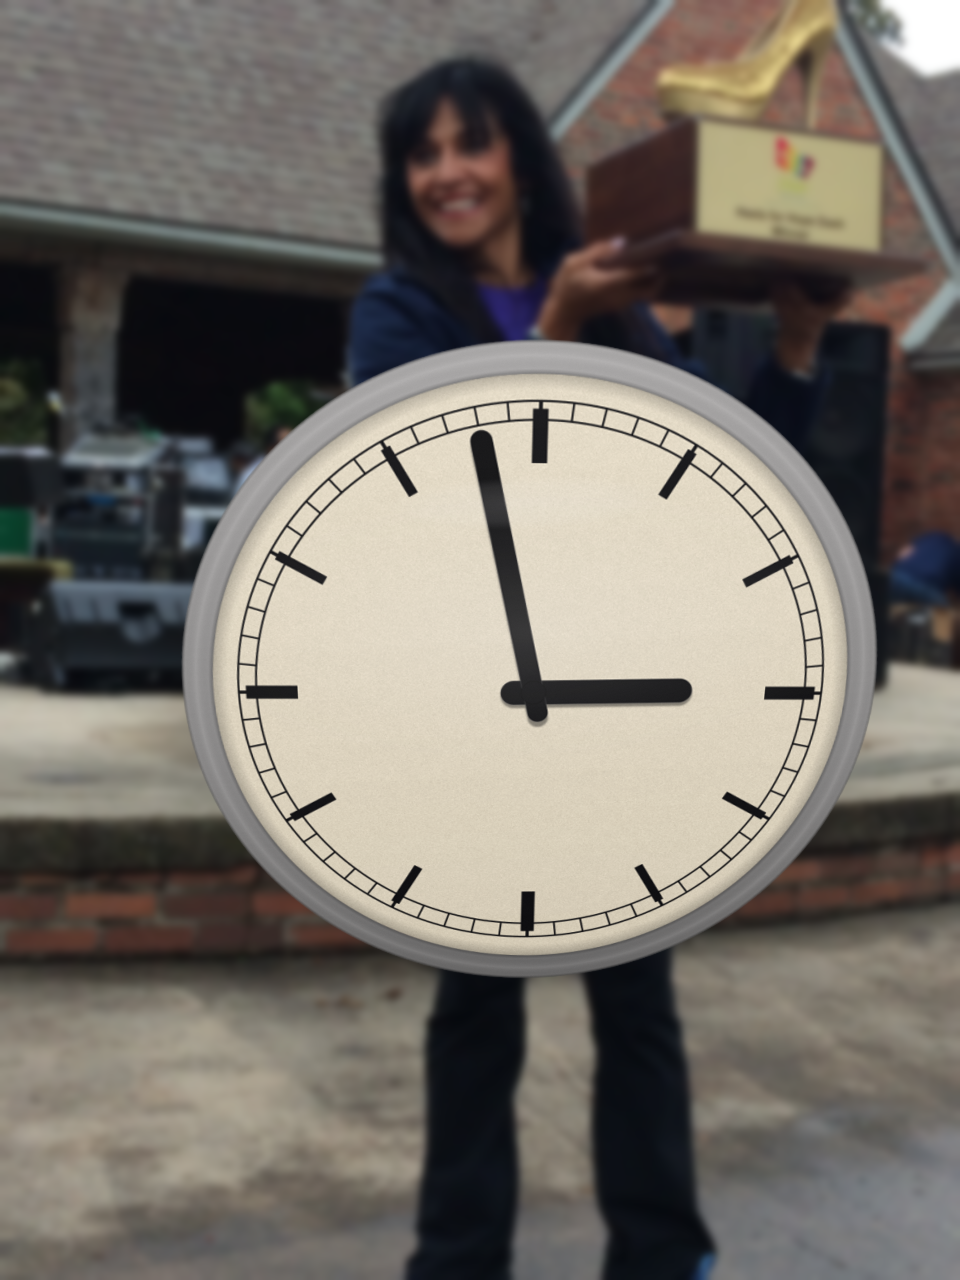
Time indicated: 2:58
